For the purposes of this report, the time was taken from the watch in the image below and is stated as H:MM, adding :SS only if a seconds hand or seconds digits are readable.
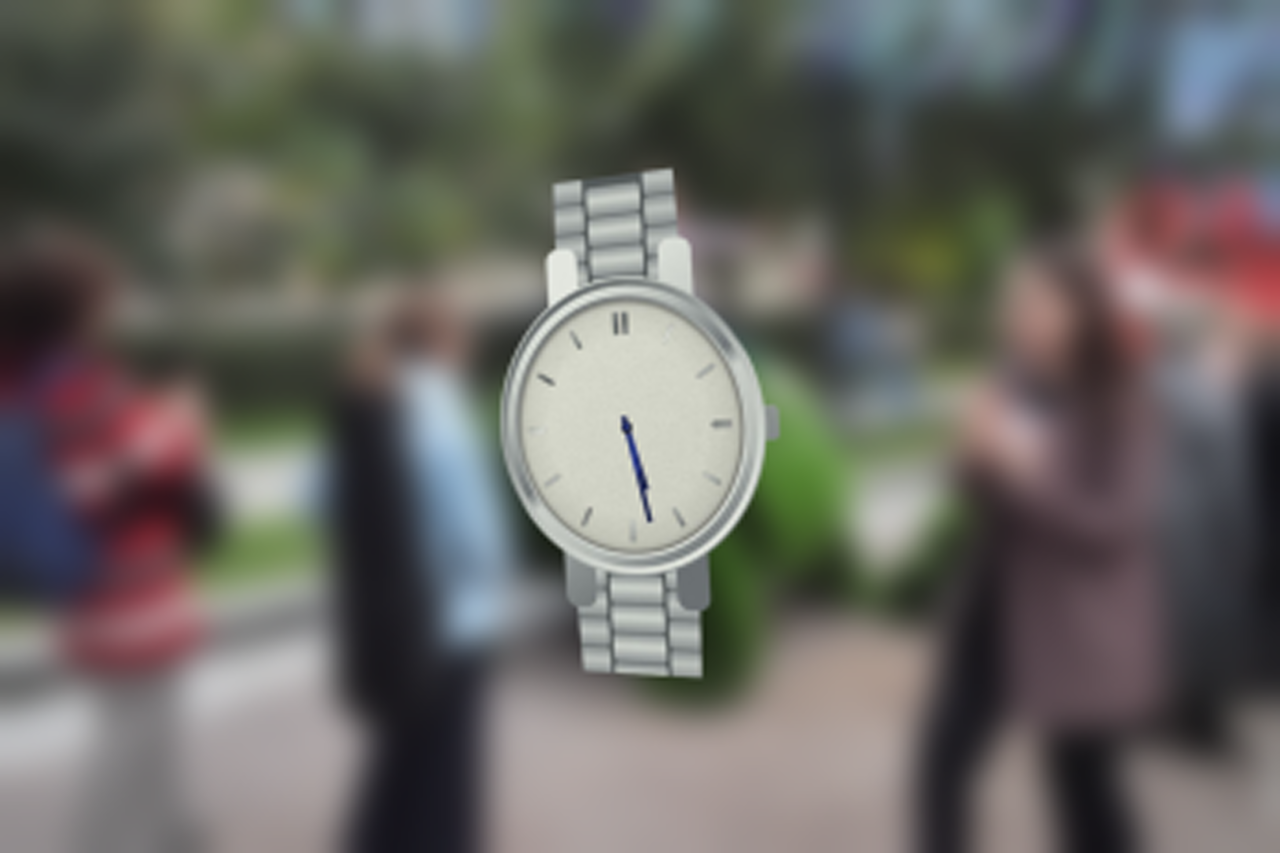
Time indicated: 5:28
